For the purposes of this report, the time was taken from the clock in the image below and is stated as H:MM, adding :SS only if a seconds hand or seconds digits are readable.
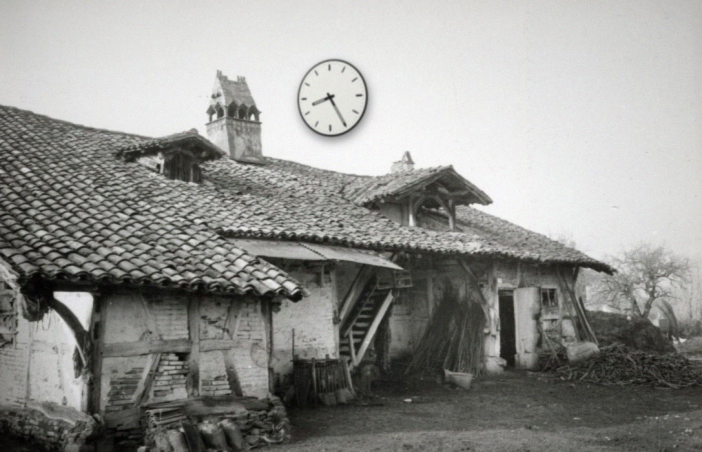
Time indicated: 8:25
